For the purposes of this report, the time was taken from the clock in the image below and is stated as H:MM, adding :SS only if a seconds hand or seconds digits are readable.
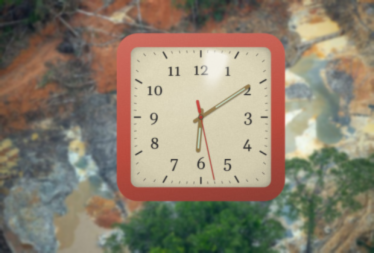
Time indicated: 6:09:28
